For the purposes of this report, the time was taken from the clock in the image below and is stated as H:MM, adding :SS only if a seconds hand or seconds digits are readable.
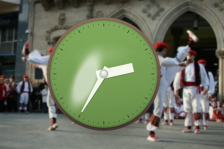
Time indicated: 2:35
